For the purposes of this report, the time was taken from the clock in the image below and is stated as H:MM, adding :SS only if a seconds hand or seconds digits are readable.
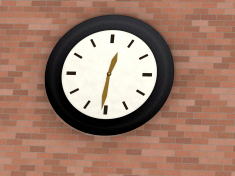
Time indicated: 12:31
